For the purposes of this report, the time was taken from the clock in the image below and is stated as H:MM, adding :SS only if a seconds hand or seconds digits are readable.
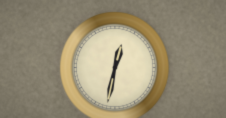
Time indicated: 12:32
